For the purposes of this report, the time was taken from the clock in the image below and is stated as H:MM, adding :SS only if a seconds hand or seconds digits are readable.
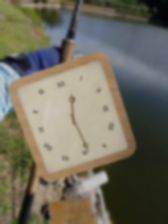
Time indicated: 12:29
